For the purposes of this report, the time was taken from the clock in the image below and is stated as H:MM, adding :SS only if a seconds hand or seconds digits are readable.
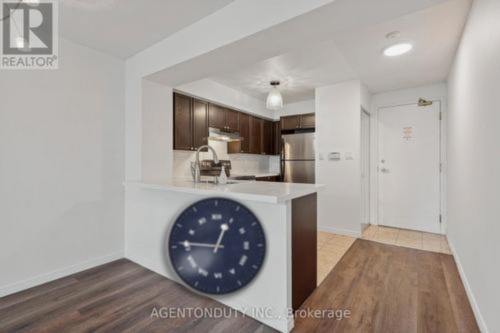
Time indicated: 12:46
